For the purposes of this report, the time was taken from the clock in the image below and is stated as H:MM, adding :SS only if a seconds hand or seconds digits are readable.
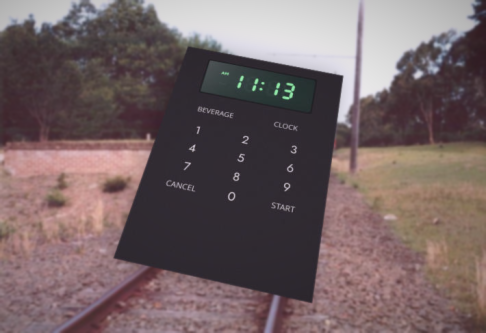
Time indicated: 11:13
